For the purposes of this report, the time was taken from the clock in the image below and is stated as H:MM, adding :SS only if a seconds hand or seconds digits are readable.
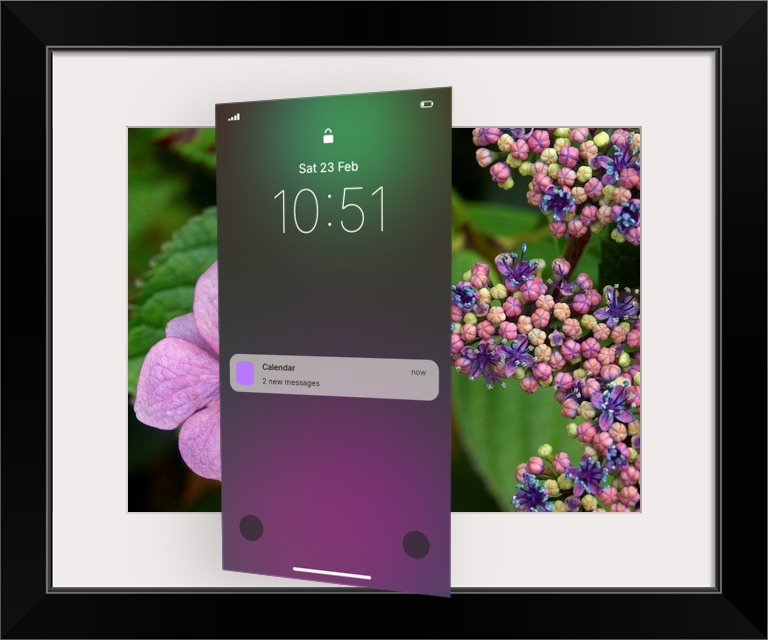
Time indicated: 10:51
